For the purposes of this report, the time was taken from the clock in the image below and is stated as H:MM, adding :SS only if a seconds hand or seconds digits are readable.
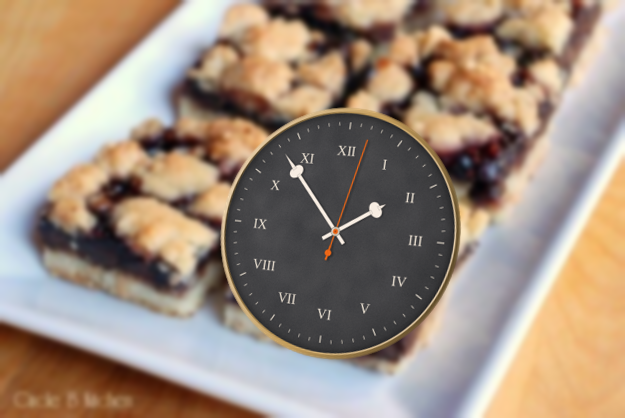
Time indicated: 1:53:02
